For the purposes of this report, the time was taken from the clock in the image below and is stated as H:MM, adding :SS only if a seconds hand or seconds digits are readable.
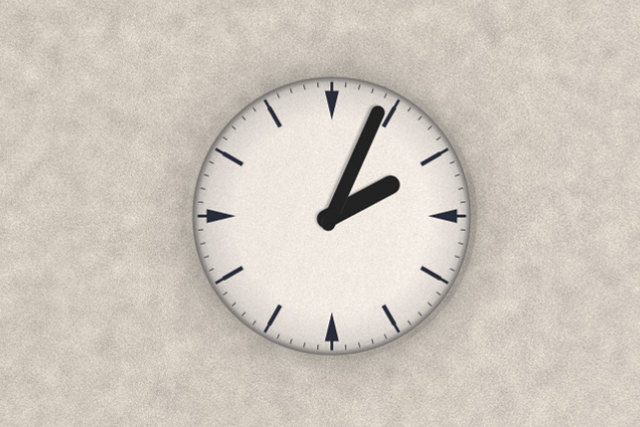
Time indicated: 2:04
